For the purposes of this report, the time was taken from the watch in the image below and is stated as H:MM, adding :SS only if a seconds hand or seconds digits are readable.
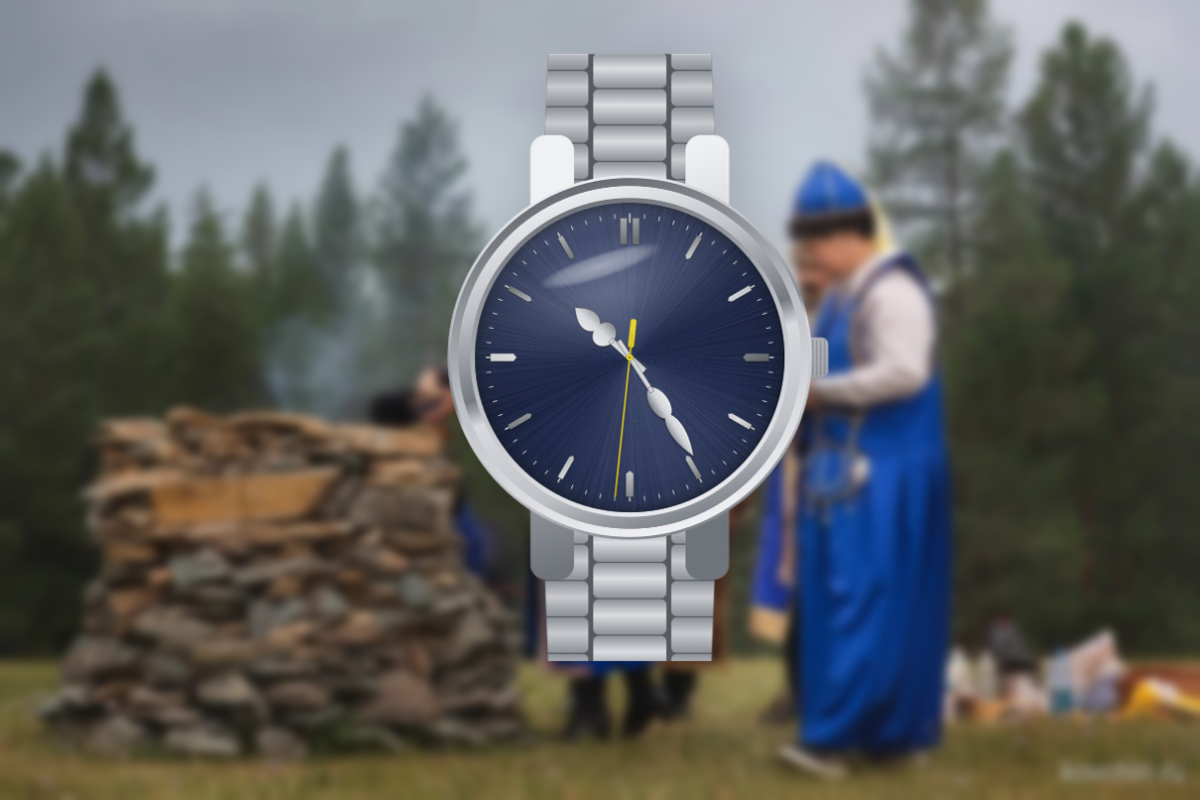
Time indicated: 10:24:31
